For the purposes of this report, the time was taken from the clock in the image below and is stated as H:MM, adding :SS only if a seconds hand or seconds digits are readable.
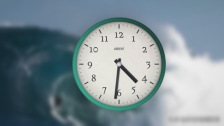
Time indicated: 4:31
